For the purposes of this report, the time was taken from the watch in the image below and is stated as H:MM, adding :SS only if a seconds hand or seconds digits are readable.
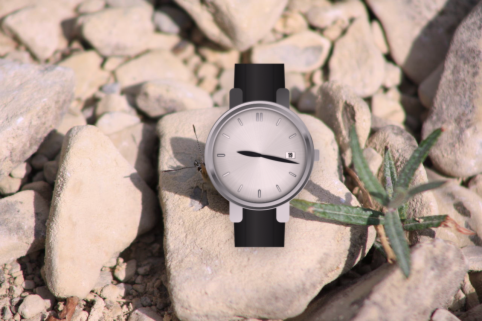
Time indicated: 9:17
